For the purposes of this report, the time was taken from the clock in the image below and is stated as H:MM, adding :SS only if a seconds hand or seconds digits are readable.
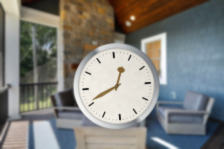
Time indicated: 12:41
